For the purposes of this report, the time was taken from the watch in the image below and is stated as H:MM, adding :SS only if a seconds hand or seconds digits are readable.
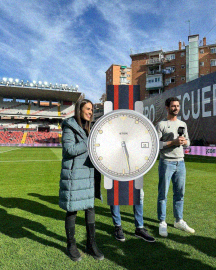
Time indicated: 5:28
